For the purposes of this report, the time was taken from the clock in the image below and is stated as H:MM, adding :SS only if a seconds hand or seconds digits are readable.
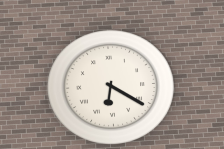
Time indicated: 6:21
